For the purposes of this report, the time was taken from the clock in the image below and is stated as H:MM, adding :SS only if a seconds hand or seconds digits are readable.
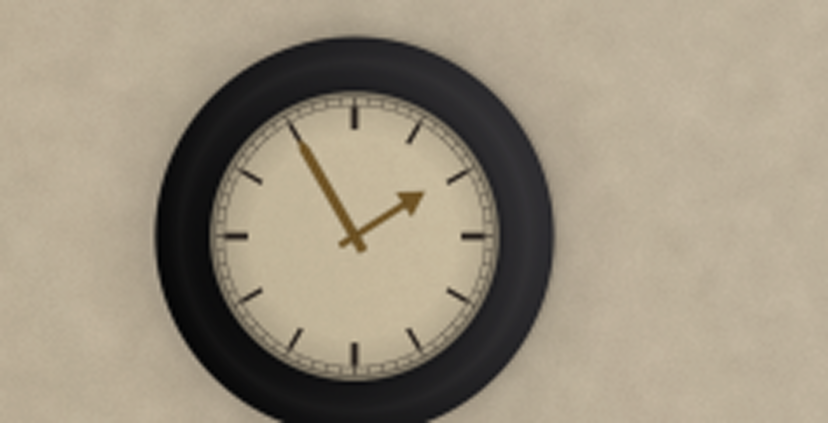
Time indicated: 1:55
